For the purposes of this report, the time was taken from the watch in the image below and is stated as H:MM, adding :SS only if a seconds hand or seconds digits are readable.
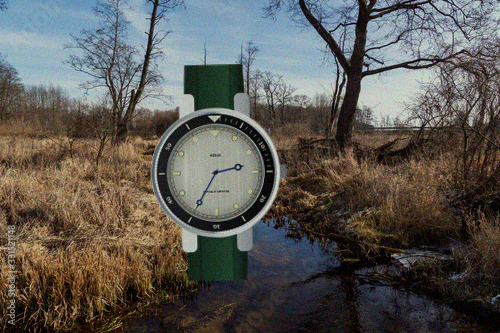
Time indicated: 2:35
